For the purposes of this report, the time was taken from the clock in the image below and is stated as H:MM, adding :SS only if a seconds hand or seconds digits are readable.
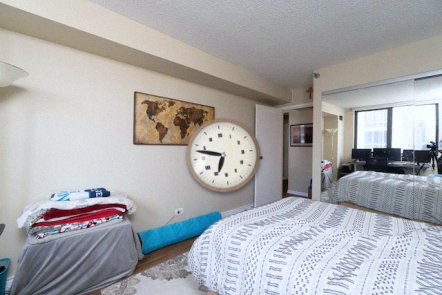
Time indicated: 6:48
